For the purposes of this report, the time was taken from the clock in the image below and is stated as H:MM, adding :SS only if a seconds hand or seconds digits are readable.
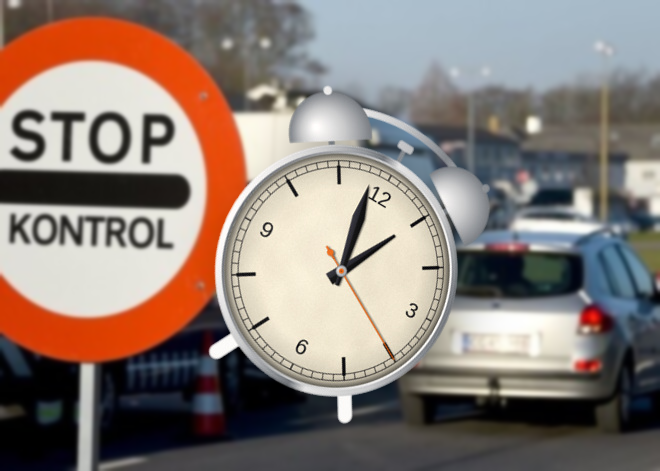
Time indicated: 12:58:20
